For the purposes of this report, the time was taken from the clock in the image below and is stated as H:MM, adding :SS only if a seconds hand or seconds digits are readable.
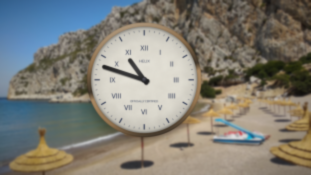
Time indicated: 10:48
